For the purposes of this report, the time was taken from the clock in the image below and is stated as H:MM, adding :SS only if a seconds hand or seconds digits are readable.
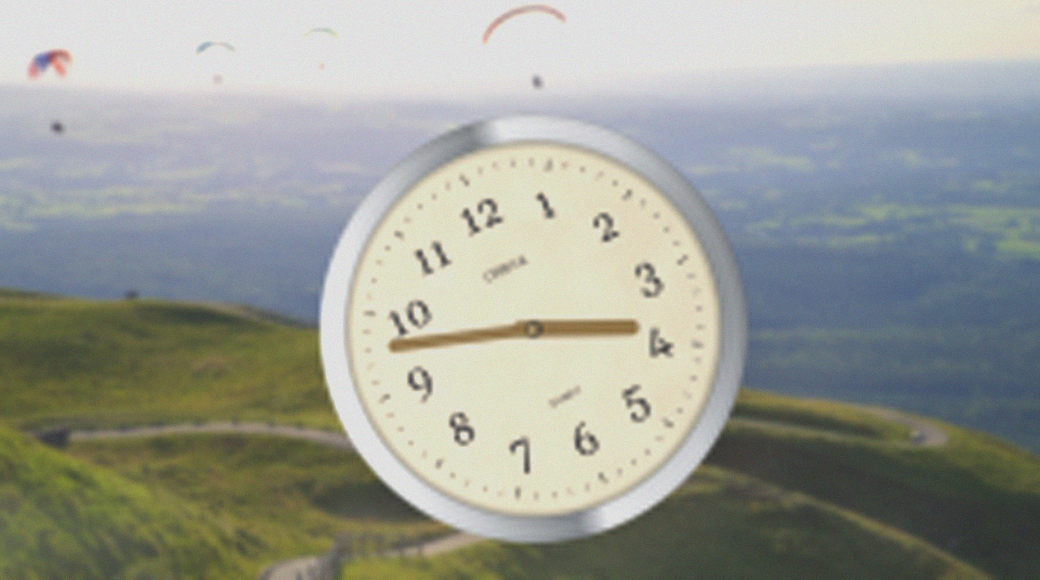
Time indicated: 3:48
